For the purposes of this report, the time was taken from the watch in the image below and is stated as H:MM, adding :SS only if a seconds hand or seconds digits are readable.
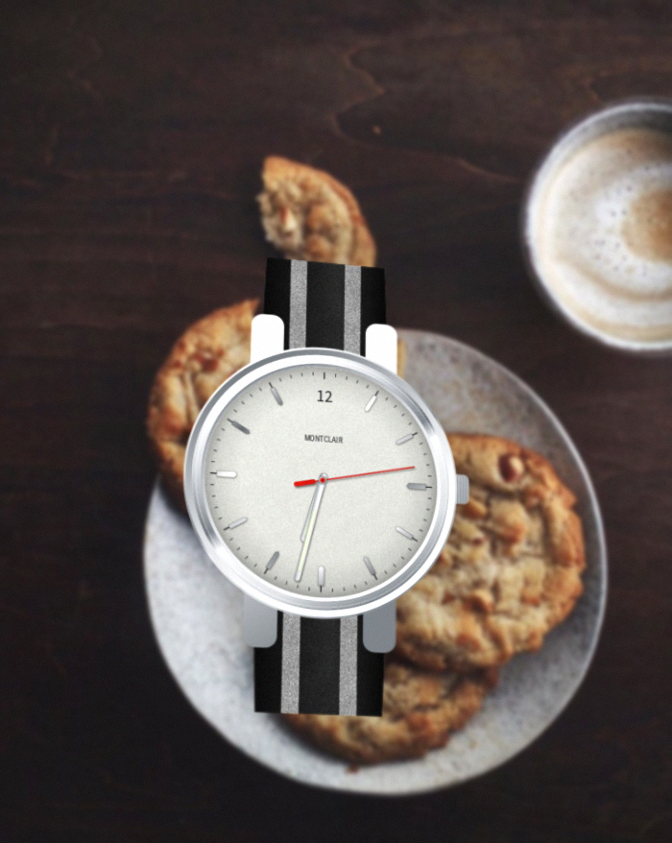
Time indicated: 6:32:13
